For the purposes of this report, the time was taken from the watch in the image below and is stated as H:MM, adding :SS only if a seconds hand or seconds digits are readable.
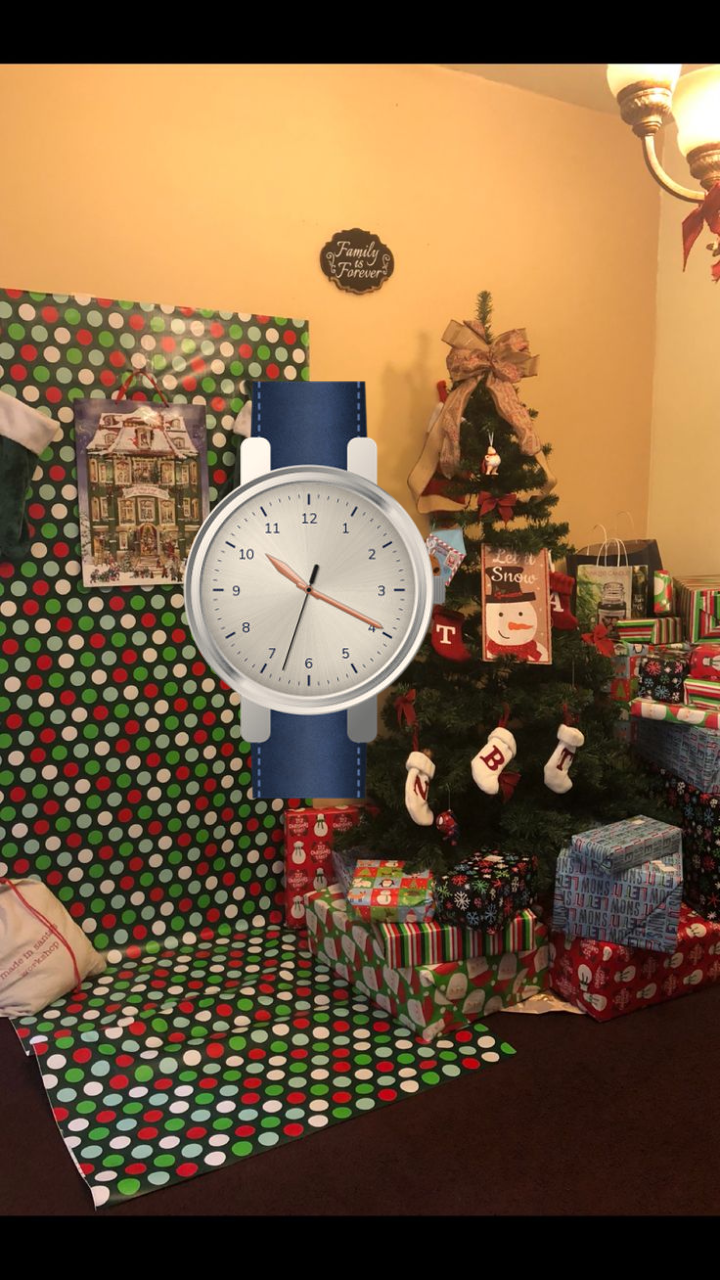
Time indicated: 10:19:33
